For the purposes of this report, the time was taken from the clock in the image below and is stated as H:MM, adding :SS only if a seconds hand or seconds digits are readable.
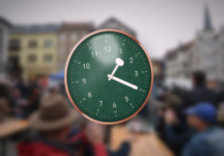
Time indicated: 1:20
